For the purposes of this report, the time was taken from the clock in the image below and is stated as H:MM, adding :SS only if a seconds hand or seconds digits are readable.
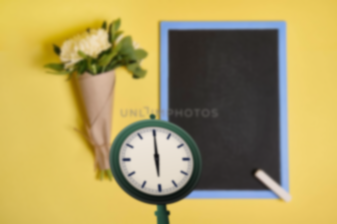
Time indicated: 6:00
